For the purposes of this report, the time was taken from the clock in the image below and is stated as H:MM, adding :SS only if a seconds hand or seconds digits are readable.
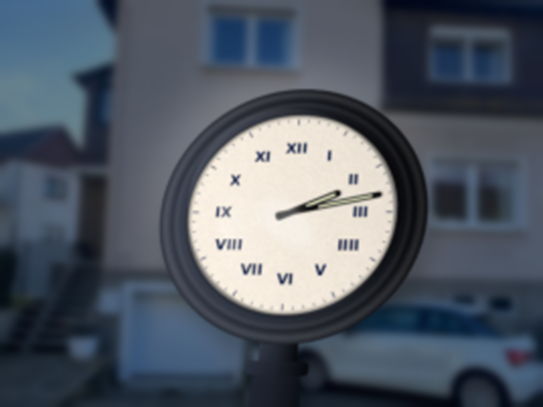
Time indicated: 2:13
